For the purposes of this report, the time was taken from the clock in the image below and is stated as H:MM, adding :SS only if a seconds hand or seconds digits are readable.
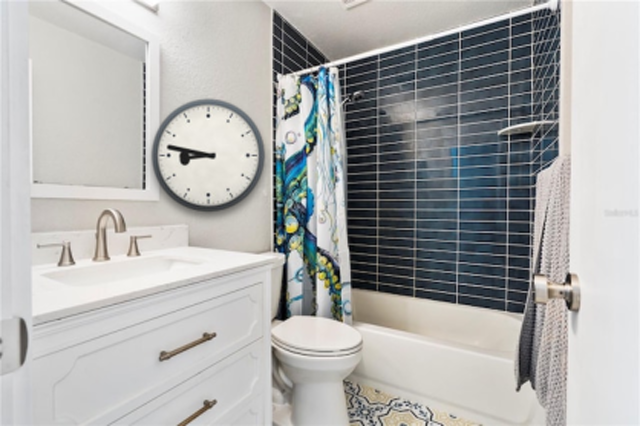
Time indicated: 8:47
